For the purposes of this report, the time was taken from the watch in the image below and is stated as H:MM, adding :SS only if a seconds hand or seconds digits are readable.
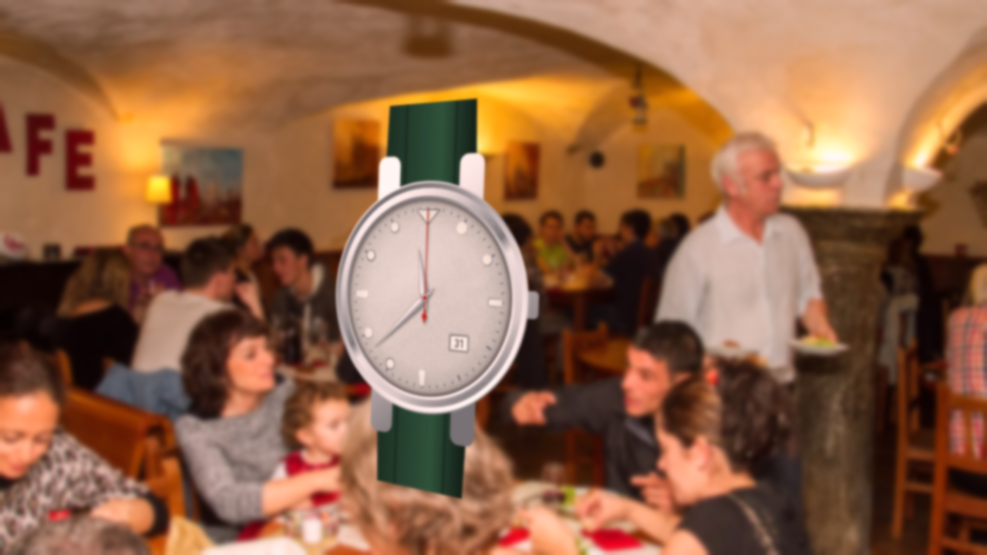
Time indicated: 11:38:00
